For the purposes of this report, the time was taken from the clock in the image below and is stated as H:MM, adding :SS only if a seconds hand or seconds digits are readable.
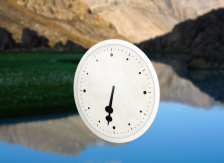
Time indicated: 6:32
